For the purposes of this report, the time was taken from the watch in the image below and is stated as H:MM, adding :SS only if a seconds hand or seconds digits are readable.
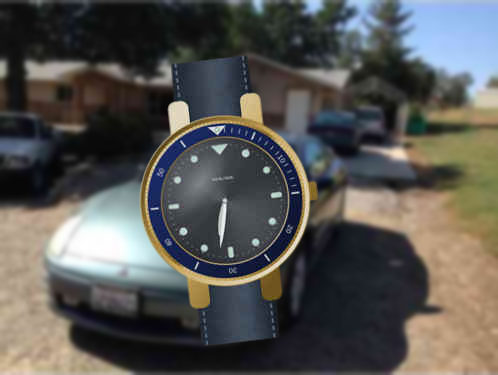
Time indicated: 6:32
